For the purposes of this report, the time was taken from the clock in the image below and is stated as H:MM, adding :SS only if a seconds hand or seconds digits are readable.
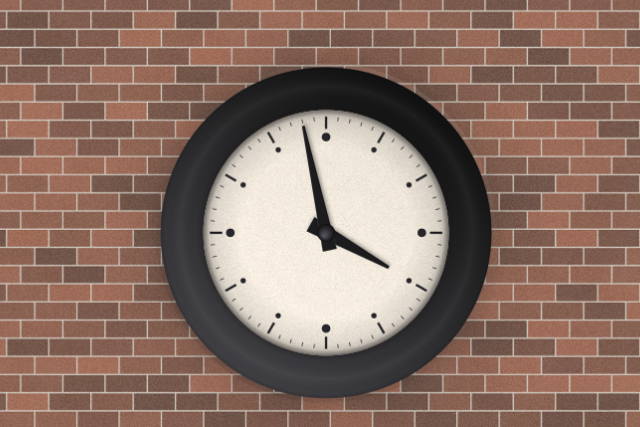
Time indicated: 3:58
